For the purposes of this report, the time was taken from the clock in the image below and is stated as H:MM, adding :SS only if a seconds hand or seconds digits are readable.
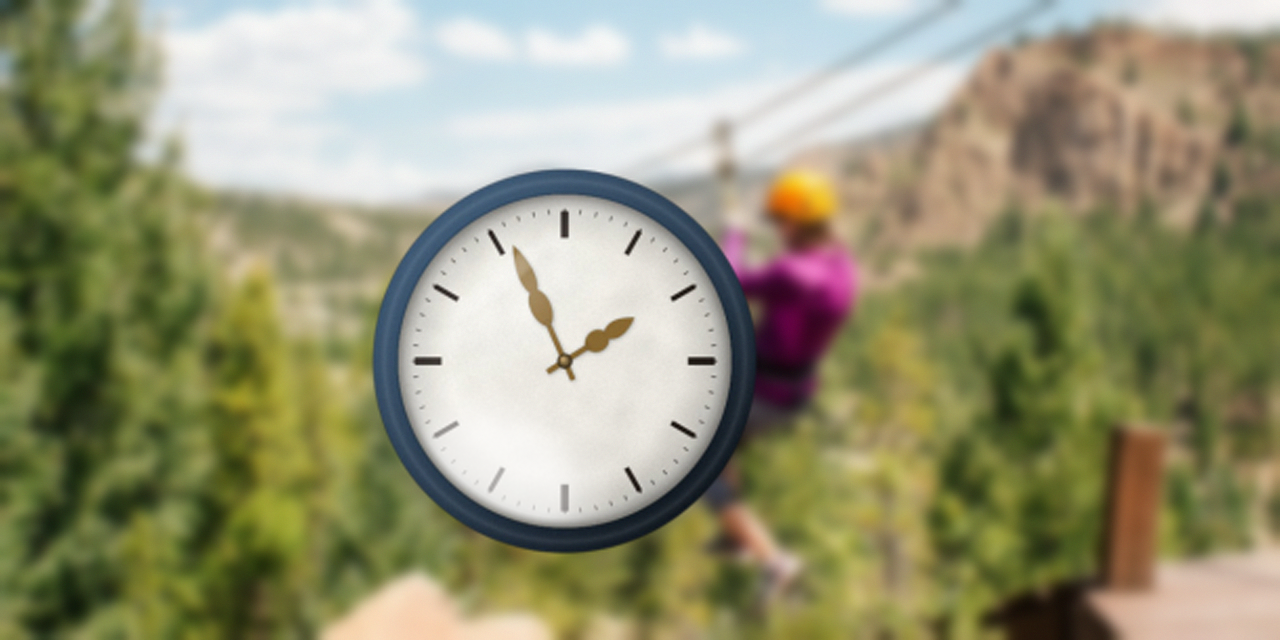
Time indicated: 1:56
